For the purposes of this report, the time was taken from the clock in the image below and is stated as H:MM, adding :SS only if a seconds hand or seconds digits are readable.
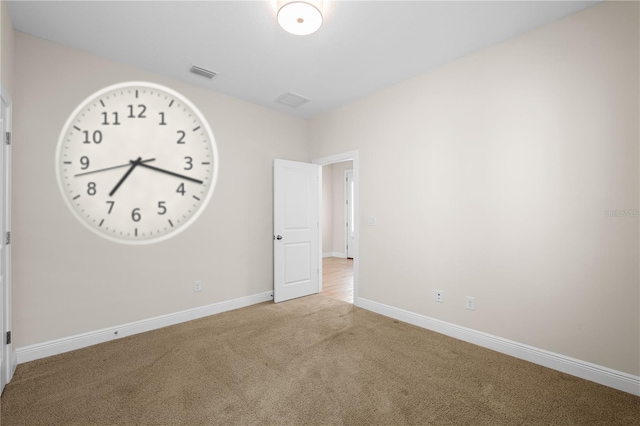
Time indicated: 7:17:43
